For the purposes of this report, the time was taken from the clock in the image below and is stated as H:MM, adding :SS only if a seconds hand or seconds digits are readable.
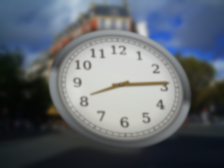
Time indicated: 8:14
